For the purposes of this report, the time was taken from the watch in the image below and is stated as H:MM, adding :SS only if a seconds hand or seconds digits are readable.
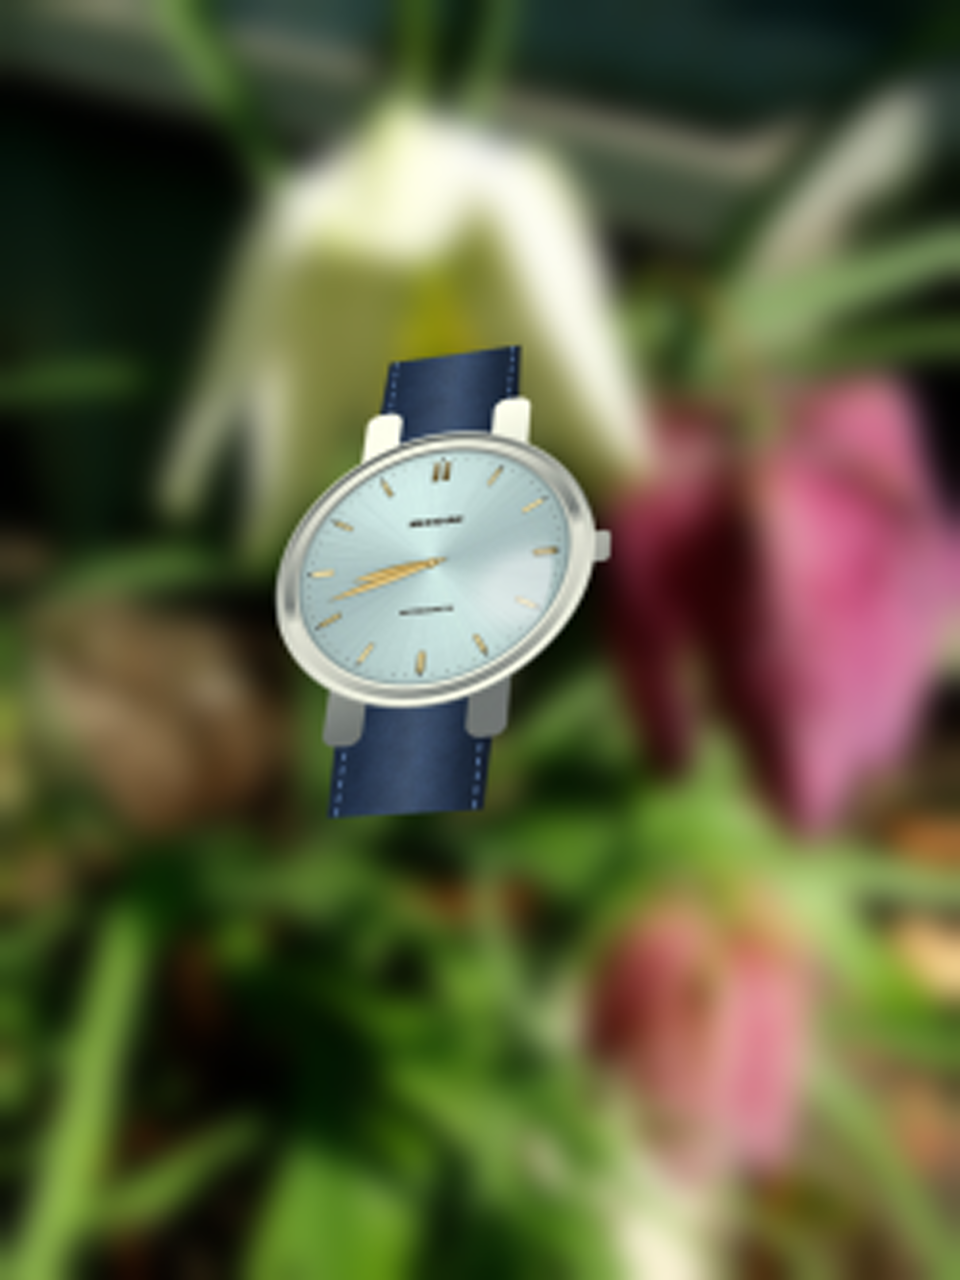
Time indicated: 8:42
